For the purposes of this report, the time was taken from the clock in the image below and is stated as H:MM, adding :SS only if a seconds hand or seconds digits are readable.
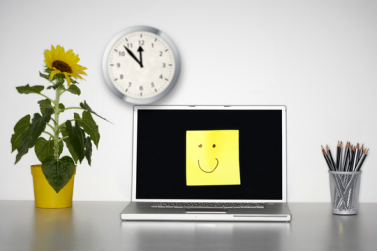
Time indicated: 11:53
